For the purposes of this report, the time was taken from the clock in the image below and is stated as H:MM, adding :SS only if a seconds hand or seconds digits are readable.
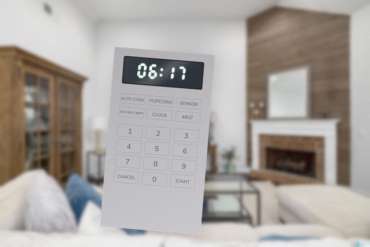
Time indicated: 6:17
